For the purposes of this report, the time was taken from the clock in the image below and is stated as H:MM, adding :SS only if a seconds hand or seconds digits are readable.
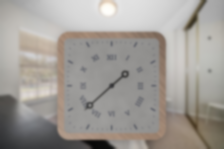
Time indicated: 1:38
